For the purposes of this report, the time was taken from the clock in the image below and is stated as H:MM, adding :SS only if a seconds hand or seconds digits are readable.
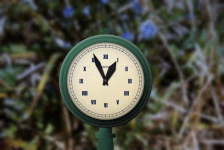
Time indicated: 12:56
